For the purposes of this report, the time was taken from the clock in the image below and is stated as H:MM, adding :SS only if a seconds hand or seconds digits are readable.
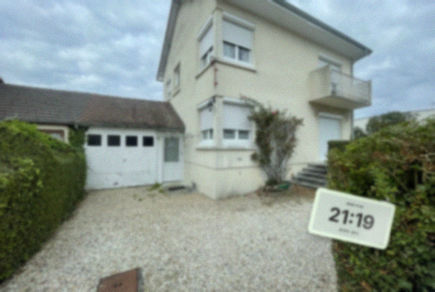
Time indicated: 21:19
